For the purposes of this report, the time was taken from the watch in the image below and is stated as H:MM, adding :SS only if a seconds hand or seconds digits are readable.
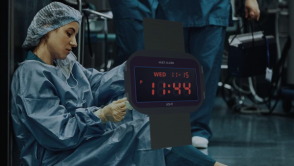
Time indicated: 11:44
